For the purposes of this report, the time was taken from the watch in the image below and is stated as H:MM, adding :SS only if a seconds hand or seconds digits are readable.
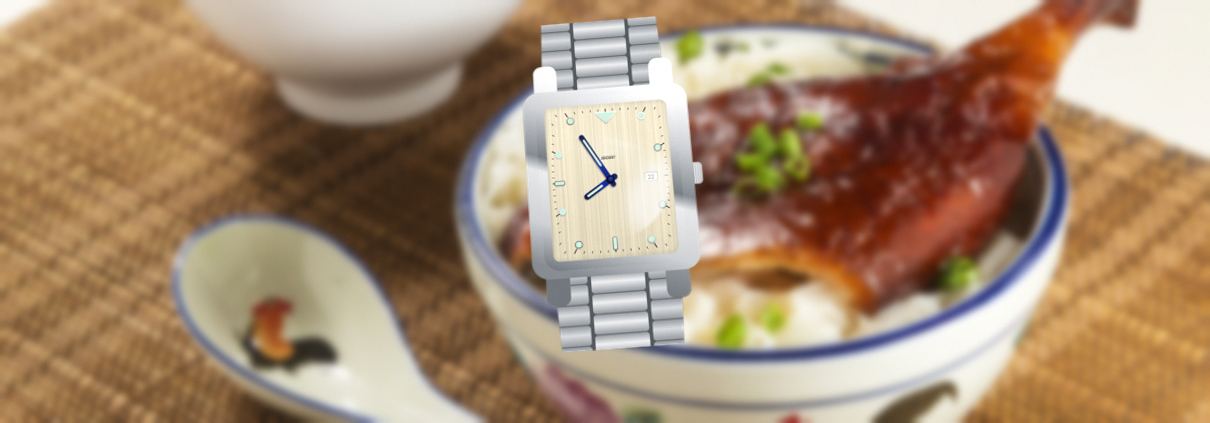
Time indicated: 7:55
